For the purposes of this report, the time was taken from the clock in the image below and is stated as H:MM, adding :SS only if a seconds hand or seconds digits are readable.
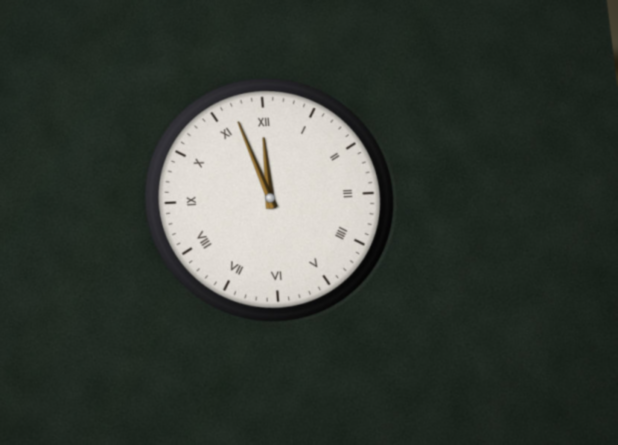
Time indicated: 11:57
